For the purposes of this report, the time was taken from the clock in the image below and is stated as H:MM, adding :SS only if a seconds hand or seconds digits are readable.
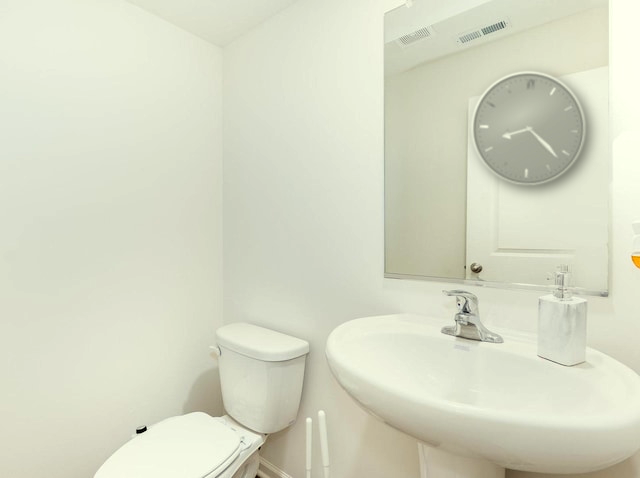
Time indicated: 8:22
